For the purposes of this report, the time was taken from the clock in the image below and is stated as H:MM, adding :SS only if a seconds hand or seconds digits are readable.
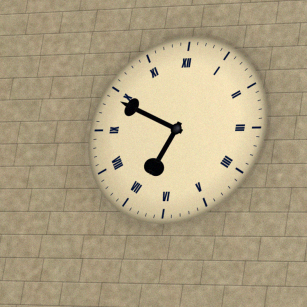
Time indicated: 6:49
